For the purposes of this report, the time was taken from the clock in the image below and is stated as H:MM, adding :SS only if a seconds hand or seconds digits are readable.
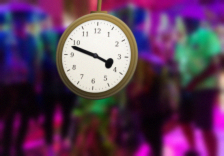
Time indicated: 3:48
